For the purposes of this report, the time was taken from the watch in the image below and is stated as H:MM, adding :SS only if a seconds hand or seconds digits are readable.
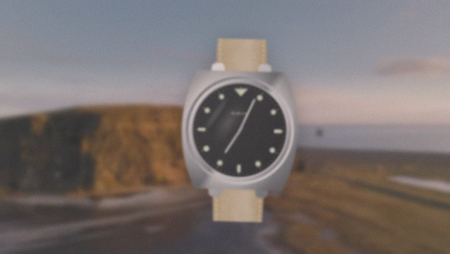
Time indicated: 7:04
